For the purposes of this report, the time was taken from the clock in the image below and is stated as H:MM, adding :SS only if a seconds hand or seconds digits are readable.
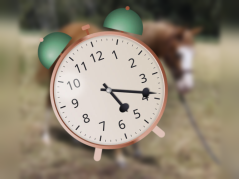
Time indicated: 5:19
